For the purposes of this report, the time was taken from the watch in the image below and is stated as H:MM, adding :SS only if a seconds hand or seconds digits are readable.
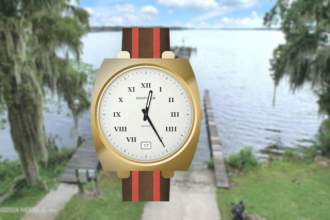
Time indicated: 12:25
